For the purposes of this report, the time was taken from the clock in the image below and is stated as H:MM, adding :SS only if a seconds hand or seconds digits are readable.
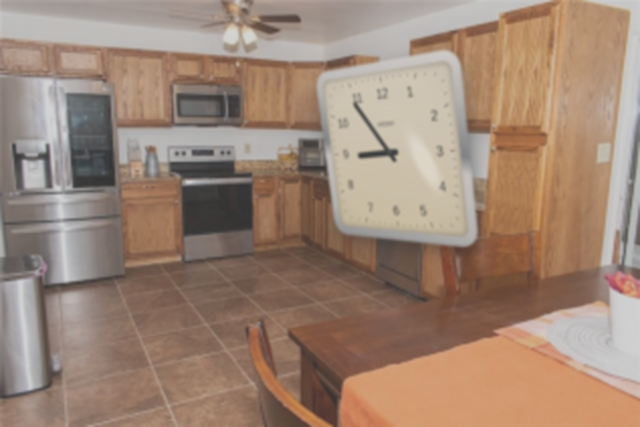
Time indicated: 8:54
